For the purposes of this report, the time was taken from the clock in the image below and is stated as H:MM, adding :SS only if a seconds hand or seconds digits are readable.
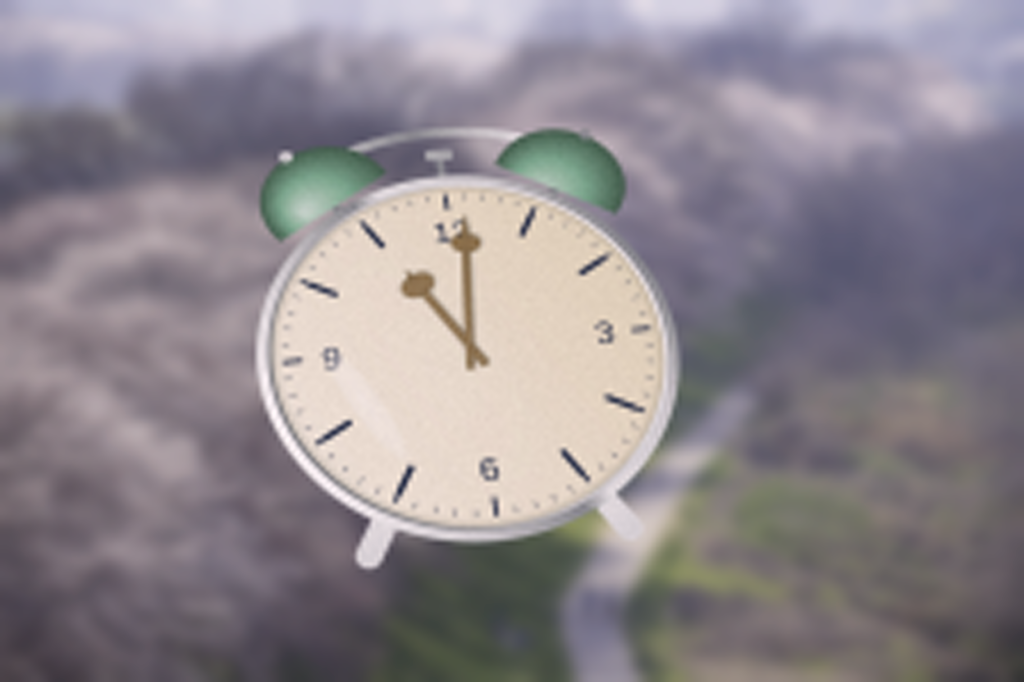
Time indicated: 11:01
